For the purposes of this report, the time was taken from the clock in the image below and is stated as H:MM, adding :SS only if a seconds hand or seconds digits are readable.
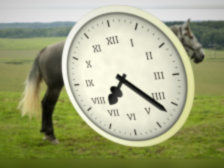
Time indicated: 7:22
